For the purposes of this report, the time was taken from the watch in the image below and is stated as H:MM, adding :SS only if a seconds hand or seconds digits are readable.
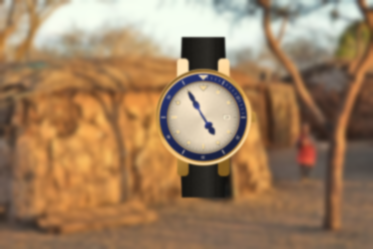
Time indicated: 4:55
